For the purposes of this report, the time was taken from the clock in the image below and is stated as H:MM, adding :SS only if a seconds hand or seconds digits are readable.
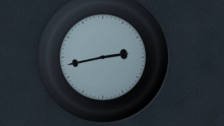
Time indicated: 2:43
